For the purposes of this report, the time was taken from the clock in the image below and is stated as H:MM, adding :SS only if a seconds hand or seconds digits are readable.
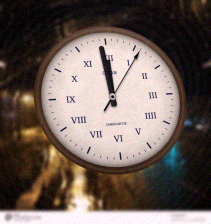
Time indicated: 11:59:06
